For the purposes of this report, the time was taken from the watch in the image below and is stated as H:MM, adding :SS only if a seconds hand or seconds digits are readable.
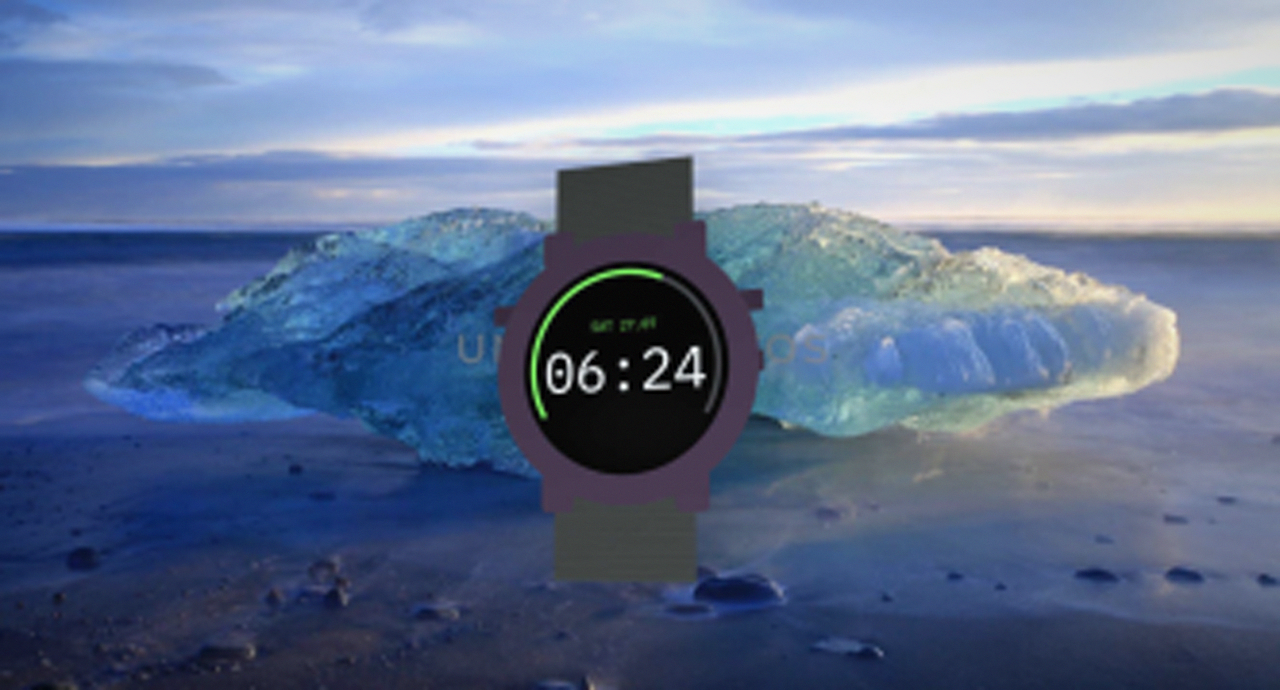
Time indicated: 6:24
